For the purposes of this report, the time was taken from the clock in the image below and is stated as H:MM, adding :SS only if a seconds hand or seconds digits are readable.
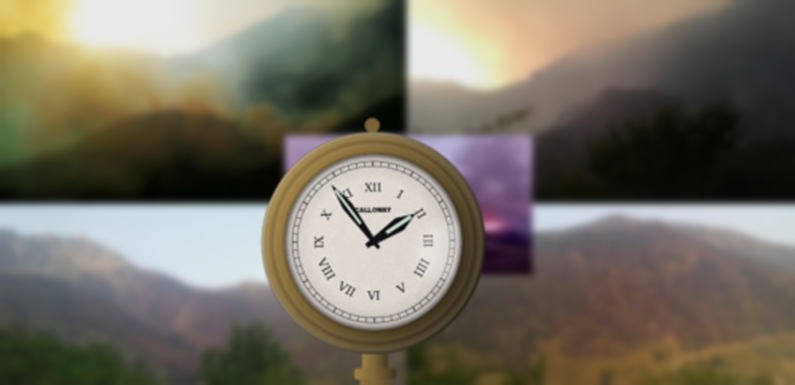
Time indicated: 1:54
